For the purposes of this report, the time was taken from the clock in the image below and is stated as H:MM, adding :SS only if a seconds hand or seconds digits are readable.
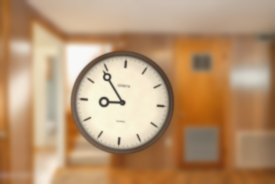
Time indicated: 8:54
